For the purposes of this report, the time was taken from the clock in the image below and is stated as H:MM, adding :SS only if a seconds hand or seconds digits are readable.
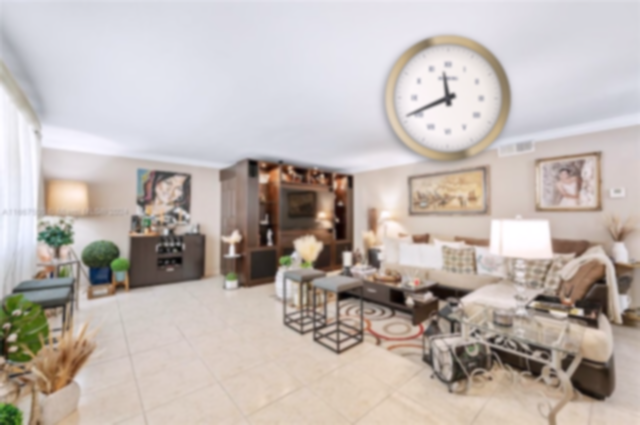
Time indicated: 11:41
